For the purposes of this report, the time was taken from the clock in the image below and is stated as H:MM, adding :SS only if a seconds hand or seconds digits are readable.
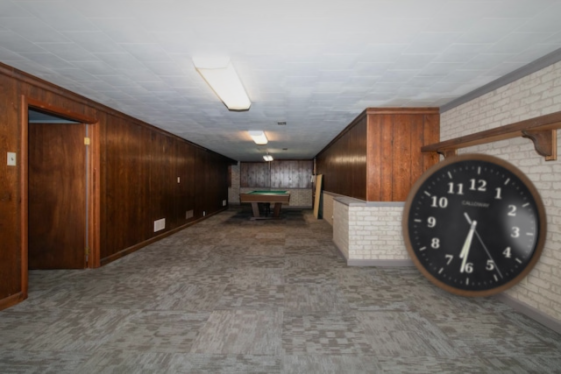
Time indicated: 6:31:24
